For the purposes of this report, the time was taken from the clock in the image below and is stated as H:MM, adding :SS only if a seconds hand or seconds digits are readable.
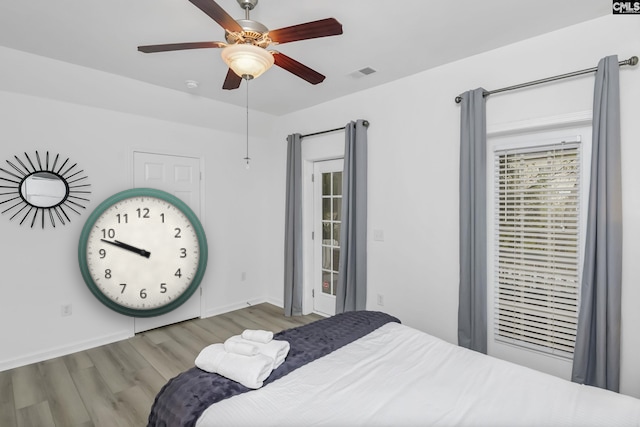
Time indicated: 9:48
